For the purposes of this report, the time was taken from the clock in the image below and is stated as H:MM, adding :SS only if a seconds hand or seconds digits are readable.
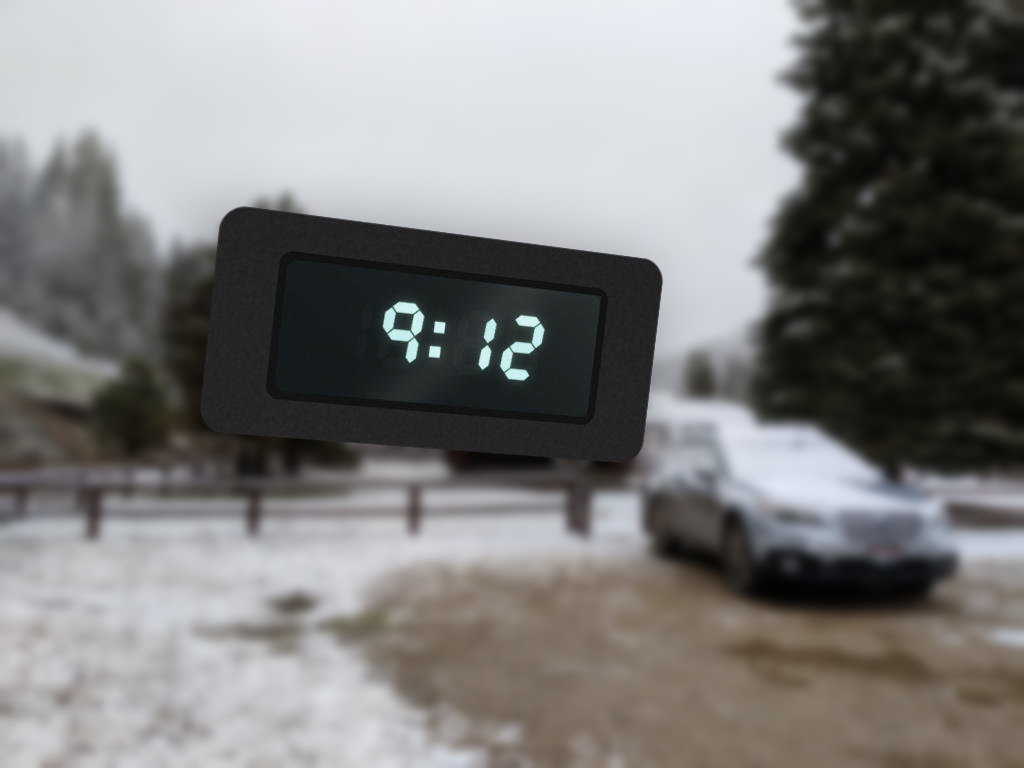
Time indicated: 9:12
